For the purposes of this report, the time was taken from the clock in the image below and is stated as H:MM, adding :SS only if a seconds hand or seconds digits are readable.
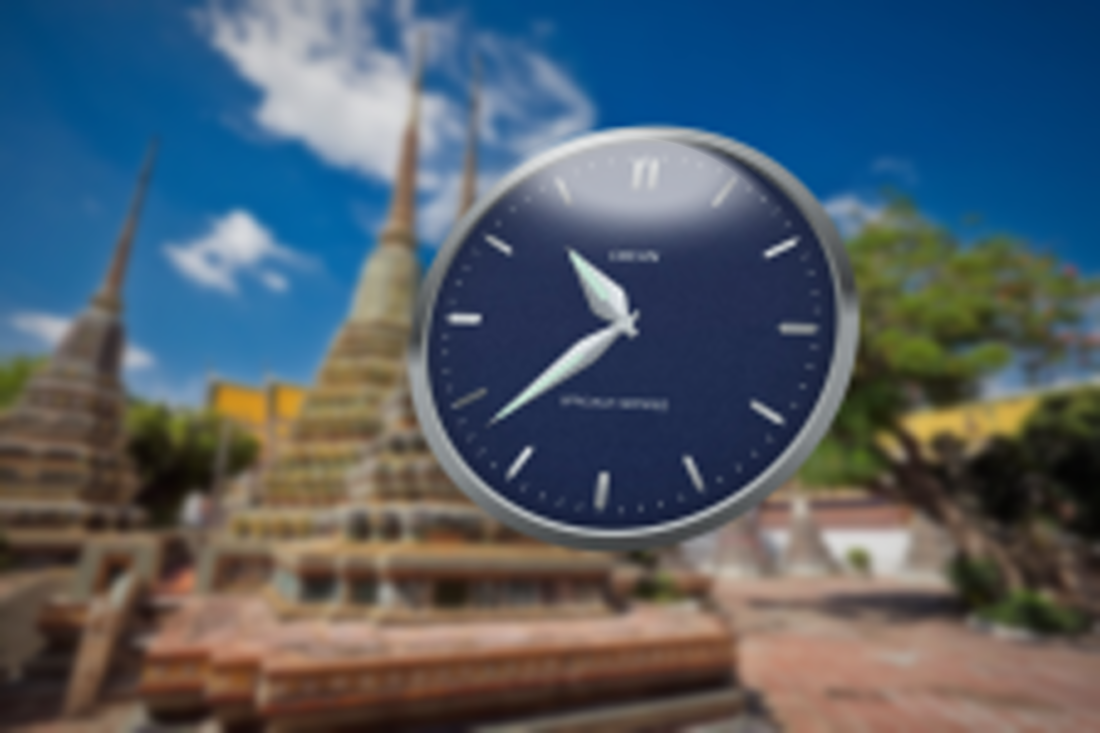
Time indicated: 10:38
